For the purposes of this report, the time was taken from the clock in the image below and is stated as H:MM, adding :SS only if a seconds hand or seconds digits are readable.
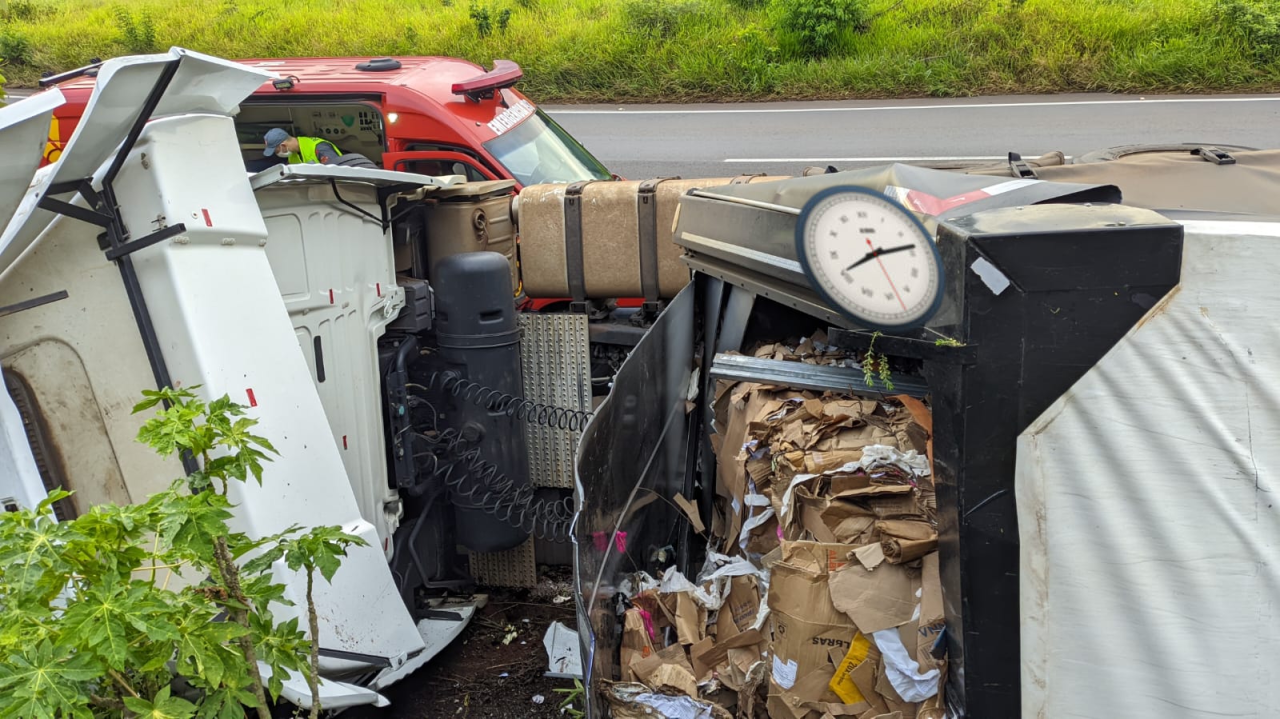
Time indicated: 8:13:28
